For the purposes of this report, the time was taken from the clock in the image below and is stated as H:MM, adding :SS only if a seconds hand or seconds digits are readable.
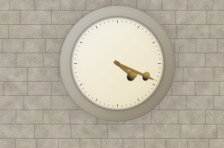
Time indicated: 4:19
